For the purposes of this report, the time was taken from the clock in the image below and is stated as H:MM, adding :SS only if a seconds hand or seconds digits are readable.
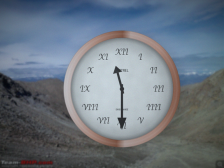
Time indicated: 11:30
